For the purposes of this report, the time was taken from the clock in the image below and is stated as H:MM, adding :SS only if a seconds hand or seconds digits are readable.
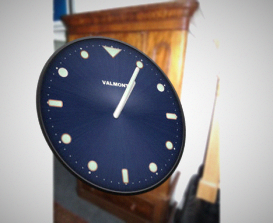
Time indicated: 1:05
